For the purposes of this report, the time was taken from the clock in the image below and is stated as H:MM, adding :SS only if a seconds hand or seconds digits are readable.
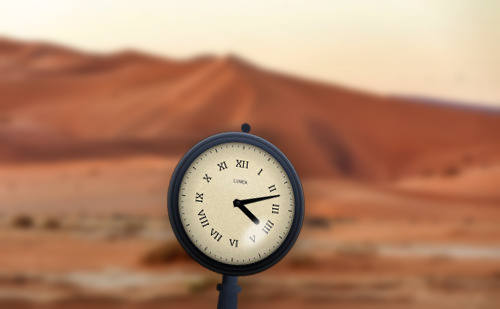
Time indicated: 4:12
